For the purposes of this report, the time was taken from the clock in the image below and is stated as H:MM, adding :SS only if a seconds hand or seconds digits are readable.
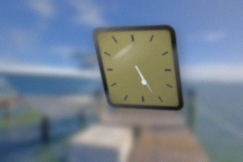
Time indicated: 5:26
